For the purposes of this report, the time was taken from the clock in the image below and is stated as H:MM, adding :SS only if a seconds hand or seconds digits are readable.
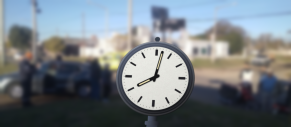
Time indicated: 8:02
